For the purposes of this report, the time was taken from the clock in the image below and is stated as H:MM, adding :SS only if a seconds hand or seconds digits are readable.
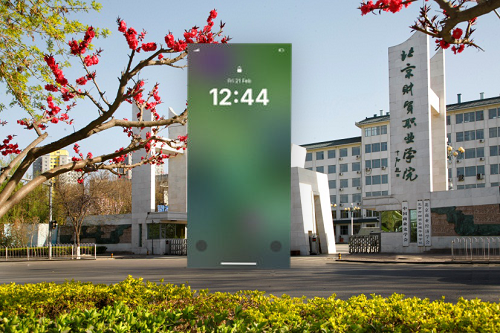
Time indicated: 12:44
